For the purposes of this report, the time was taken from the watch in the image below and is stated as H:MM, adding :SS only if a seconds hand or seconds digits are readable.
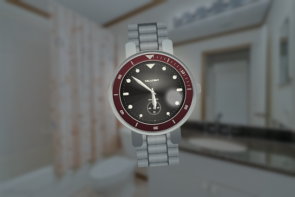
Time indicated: 5:52
